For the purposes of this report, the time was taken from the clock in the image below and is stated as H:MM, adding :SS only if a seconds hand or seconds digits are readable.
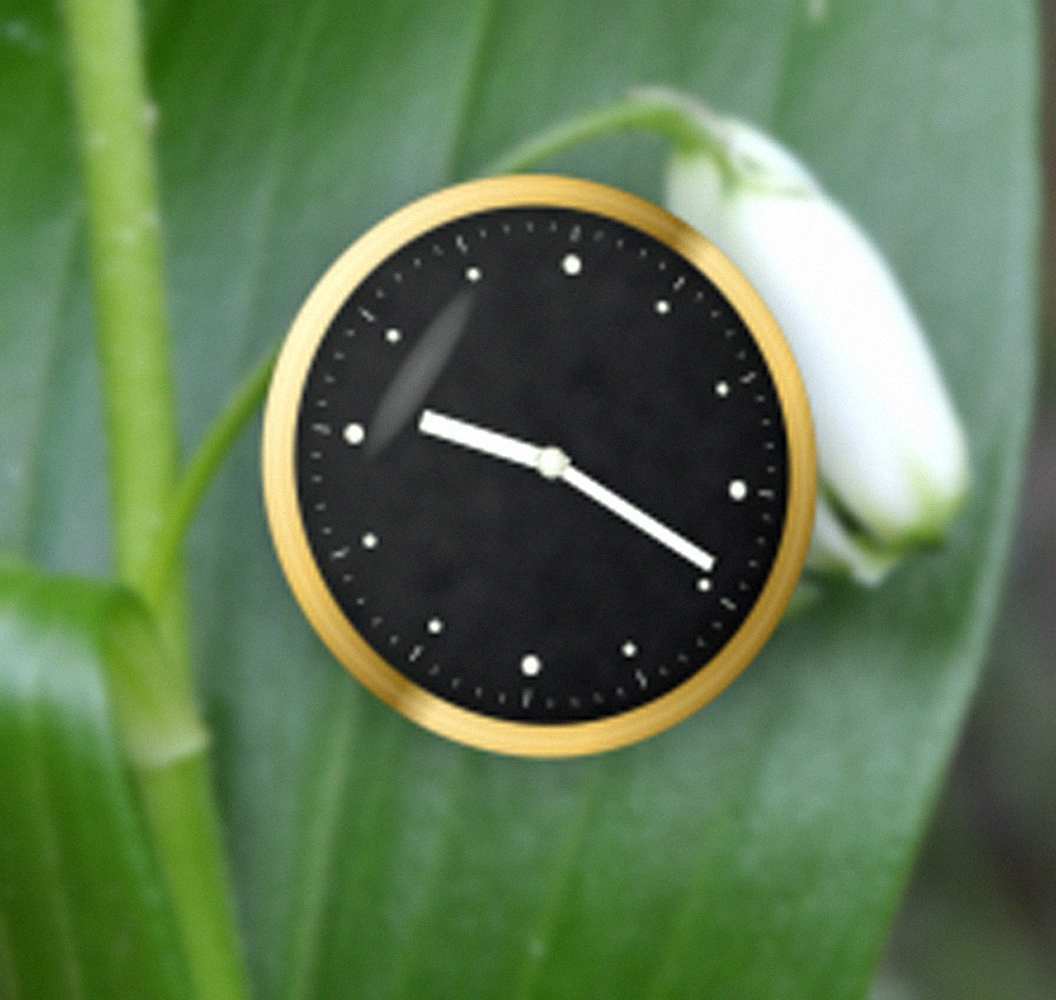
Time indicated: 9:19
